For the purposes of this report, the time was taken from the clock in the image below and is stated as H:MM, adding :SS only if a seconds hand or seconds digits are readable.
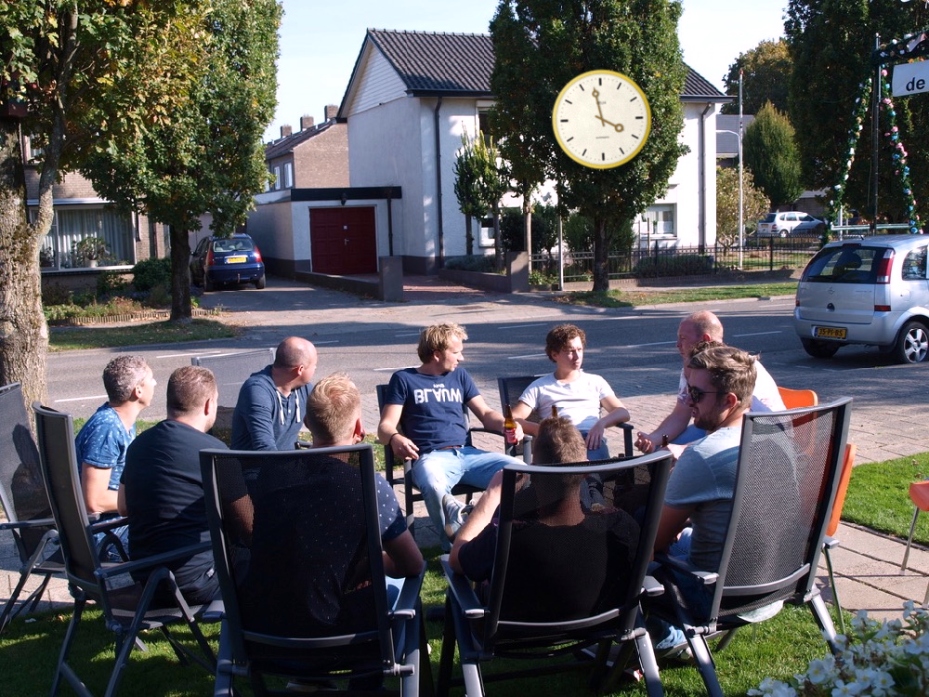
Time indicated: 3:58
